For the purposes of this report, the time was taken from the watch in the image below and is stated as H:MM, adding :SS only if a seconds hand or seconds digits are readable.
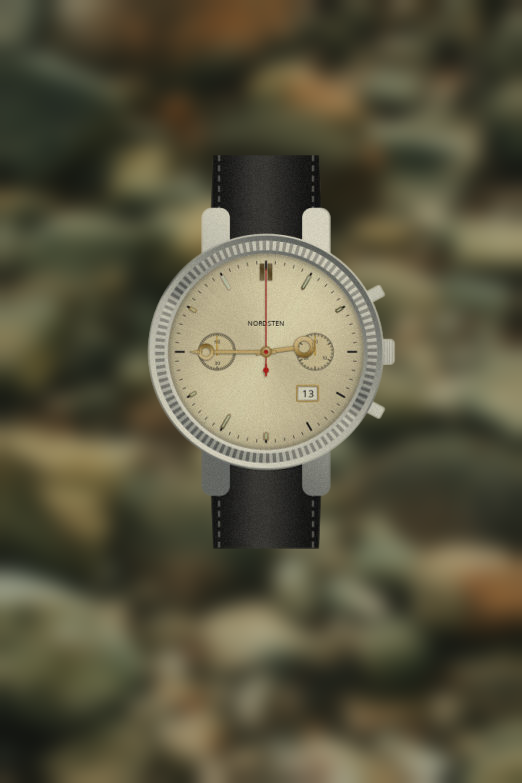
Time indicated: 2:45
